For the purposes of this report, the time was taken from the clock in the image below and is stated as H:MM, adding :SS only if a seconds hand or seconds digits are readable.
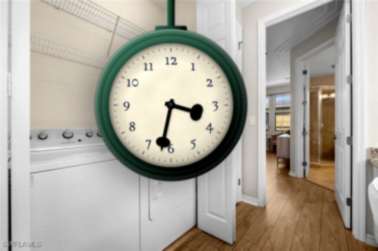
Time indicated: 3:32
